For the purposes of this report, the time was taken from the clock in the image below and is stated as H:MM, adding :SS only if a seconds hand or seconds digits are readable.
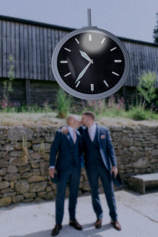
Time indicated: 10:36
